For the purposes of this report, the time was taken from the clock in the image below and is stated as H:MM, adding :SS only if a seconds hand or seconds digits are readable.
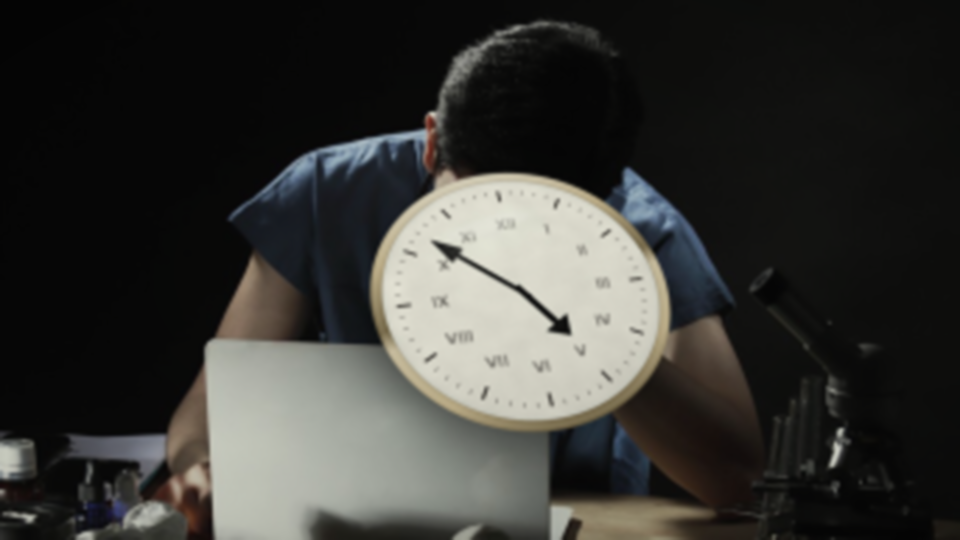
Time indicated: 4:52
